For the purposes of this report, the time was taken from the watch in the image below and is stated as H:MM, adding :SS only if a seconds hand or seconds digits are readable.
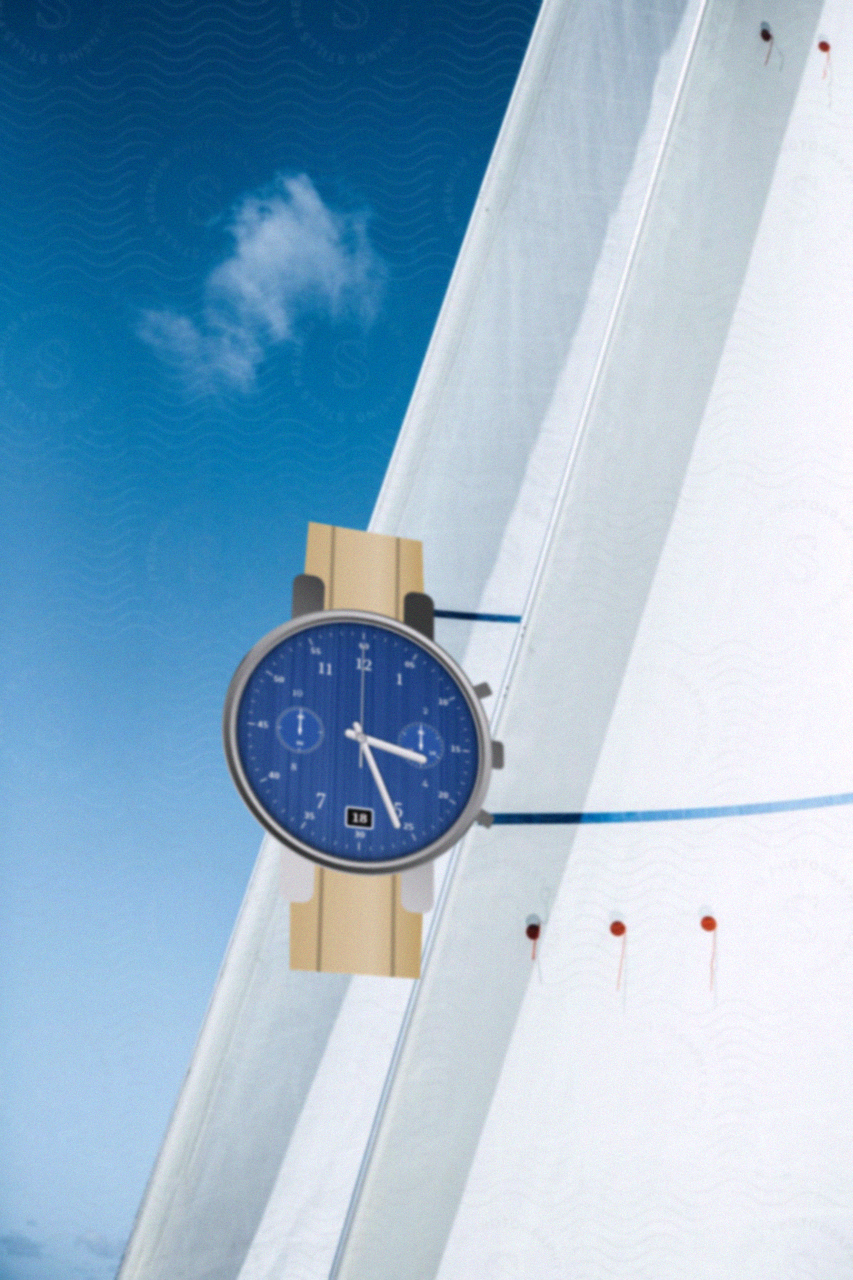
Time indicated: 3:26
